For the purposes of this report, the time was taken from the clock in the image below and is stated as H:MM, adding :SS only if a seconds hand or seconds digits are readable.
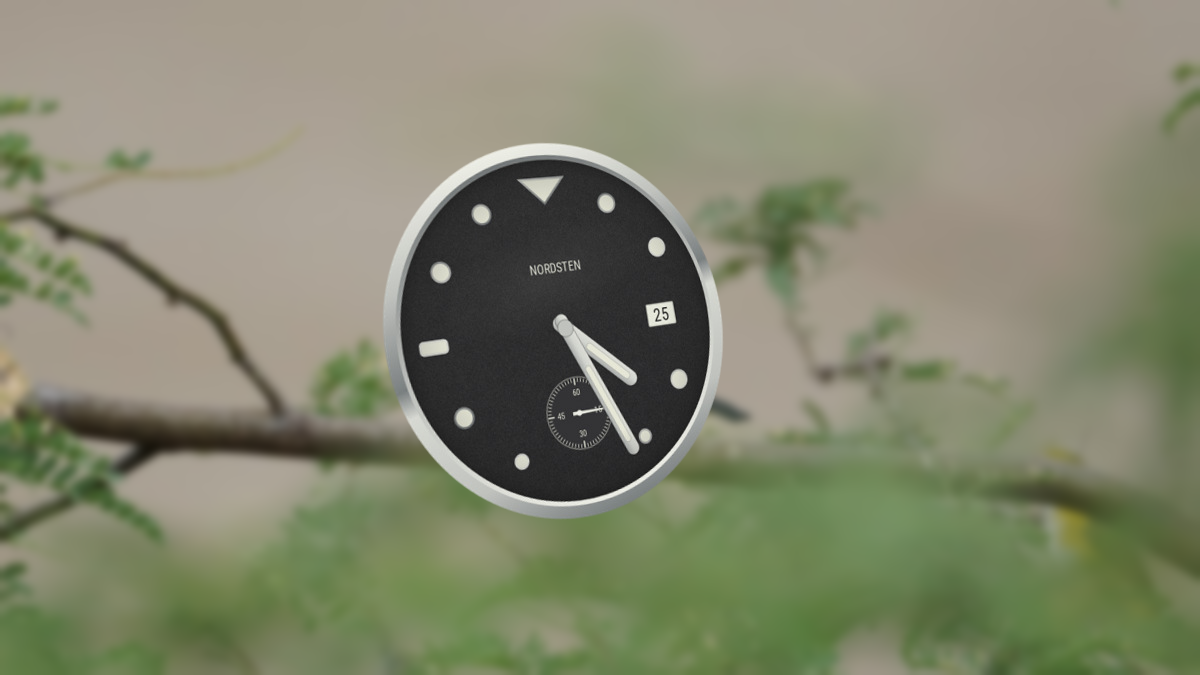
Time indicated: 4:26:15
